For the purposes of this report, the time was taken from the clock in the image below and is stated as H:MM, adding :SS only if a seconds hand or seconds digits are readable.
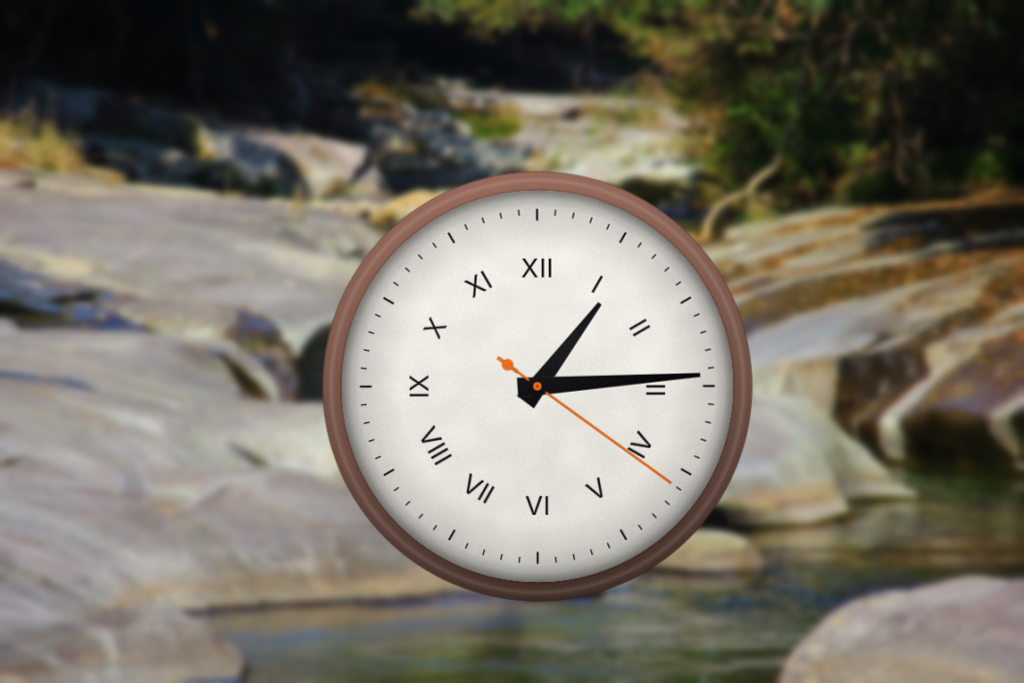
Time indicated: 1:14:21
